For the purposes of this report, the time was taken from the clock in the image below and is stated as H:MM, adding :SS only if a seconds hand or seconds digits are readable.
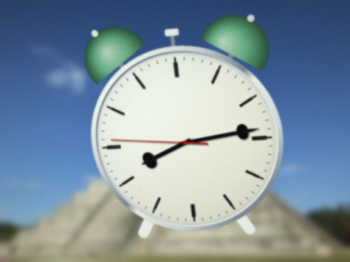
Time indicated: 8:13:46
